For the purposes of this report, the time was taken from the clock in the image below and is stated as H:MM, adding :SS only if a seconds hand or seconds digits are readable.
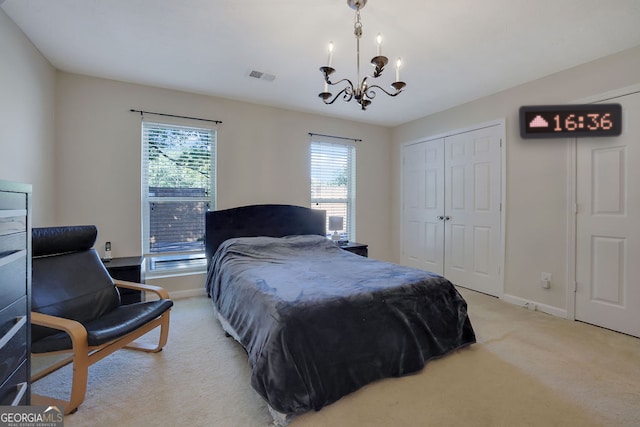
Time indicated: 16:36
